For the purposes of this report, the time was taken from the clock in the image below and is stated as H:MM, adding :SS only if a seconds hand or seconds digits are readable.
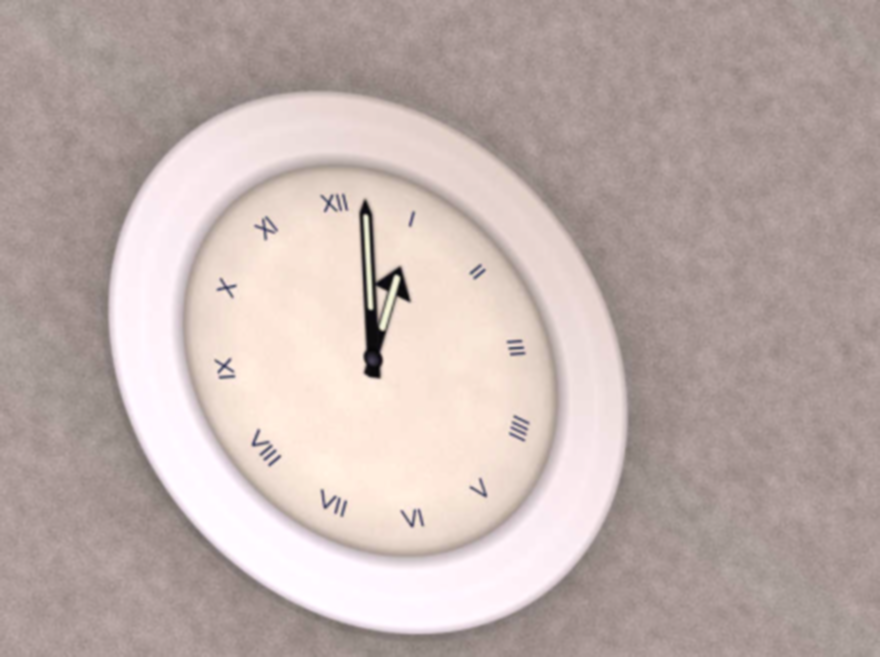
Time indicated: 1:02
